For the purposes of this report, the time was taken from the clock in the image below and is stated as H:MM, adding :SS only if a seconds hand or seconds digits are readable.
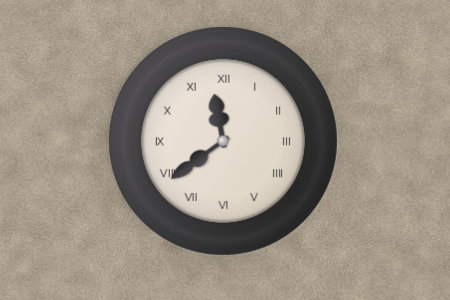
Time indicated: 11:39
